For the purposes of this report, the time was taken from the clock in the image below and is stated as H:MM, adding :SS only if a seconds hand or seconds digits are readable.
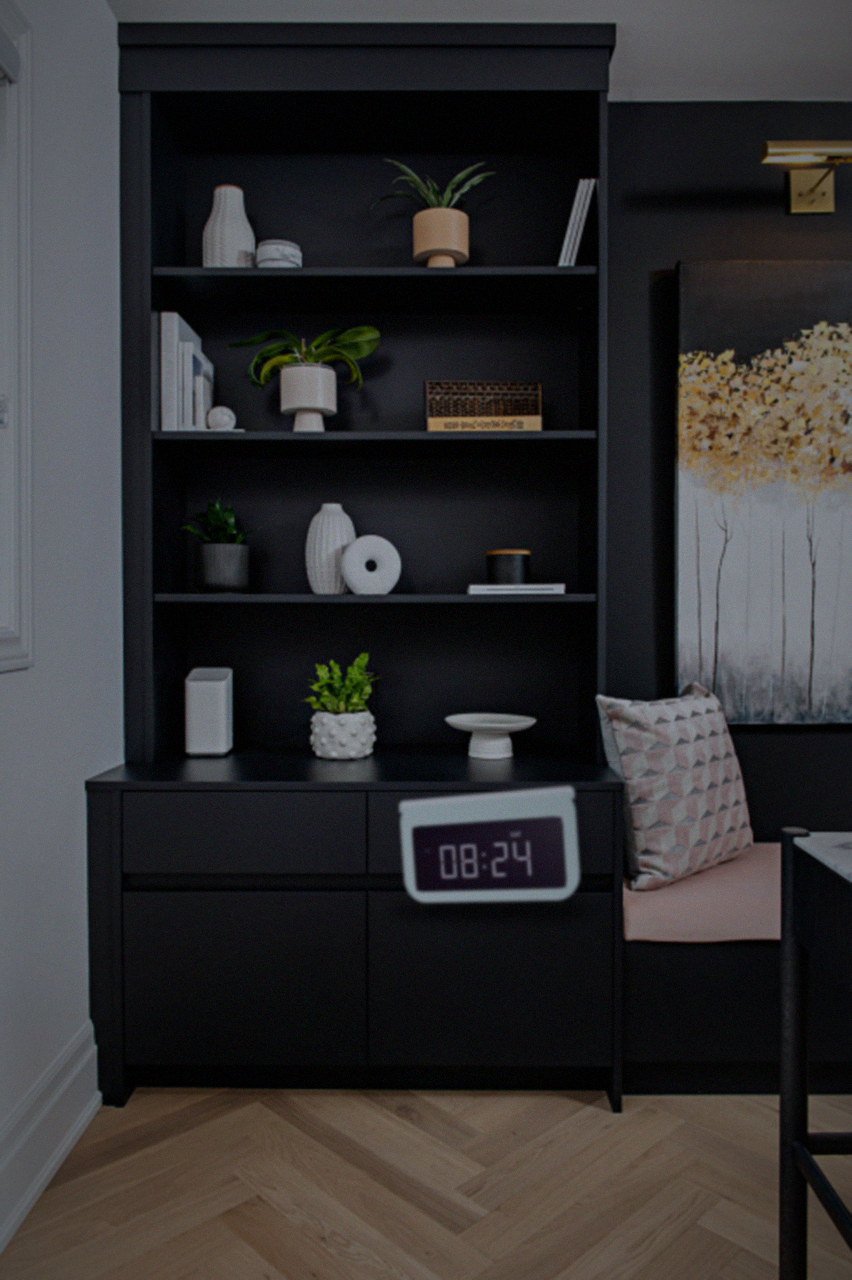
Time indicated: 8:24
